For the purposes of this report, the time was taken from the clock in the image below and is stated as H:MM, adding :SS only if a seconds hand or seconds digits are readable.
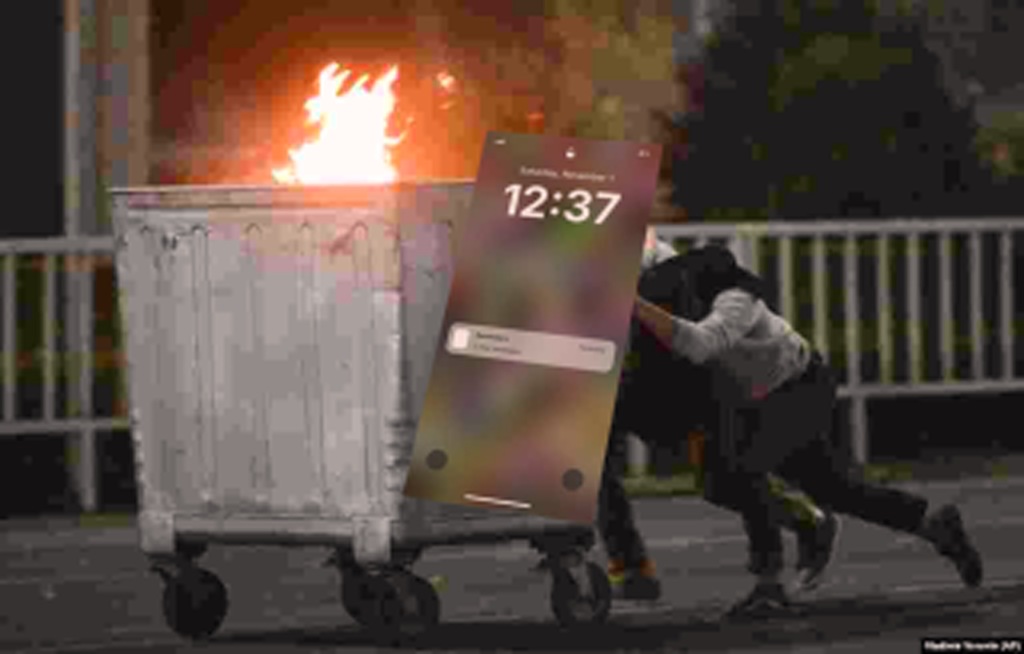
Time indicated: 12:37
